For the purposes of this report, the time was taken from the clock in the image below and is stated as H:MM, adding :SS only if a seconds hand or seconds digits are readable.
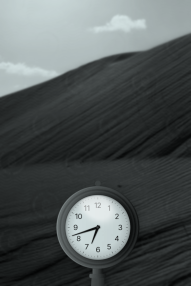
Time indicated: 6:42
